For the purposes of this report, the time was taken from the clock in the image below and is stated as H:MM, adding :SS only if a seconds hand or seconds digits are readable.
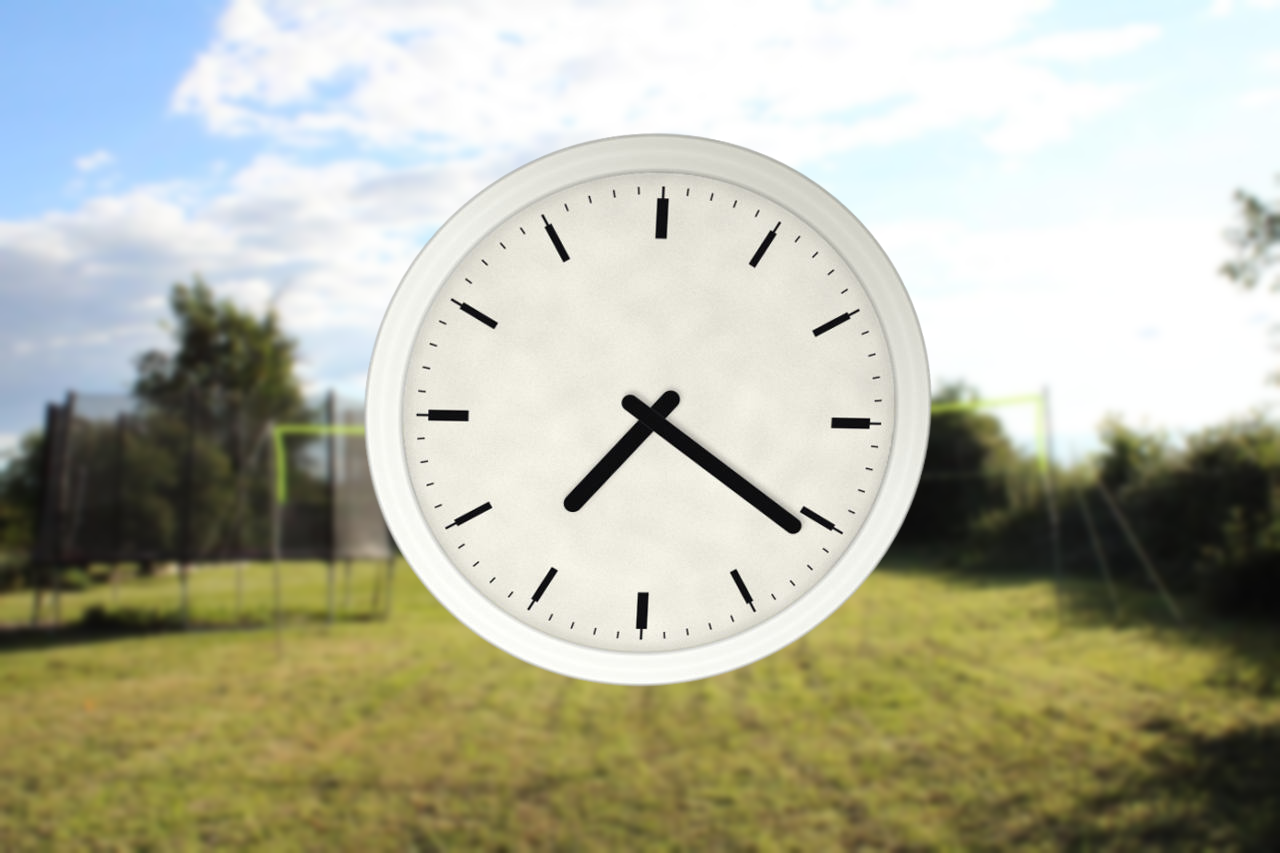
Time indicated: 7:21
